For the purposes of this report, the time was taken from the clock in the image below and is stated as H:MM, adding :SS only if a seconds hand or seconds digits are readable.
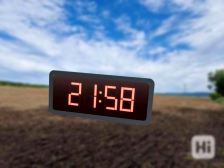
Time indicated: 21:58
